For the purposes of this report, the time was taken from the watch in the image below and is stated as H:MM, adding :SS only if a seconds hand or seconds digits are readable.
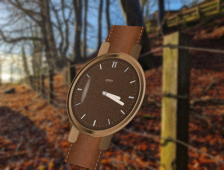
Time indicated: 3:18
